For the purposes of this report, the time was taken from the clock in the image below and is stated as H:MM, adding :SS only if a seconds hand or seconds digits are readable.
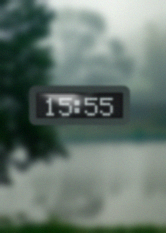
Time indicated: 15:55
